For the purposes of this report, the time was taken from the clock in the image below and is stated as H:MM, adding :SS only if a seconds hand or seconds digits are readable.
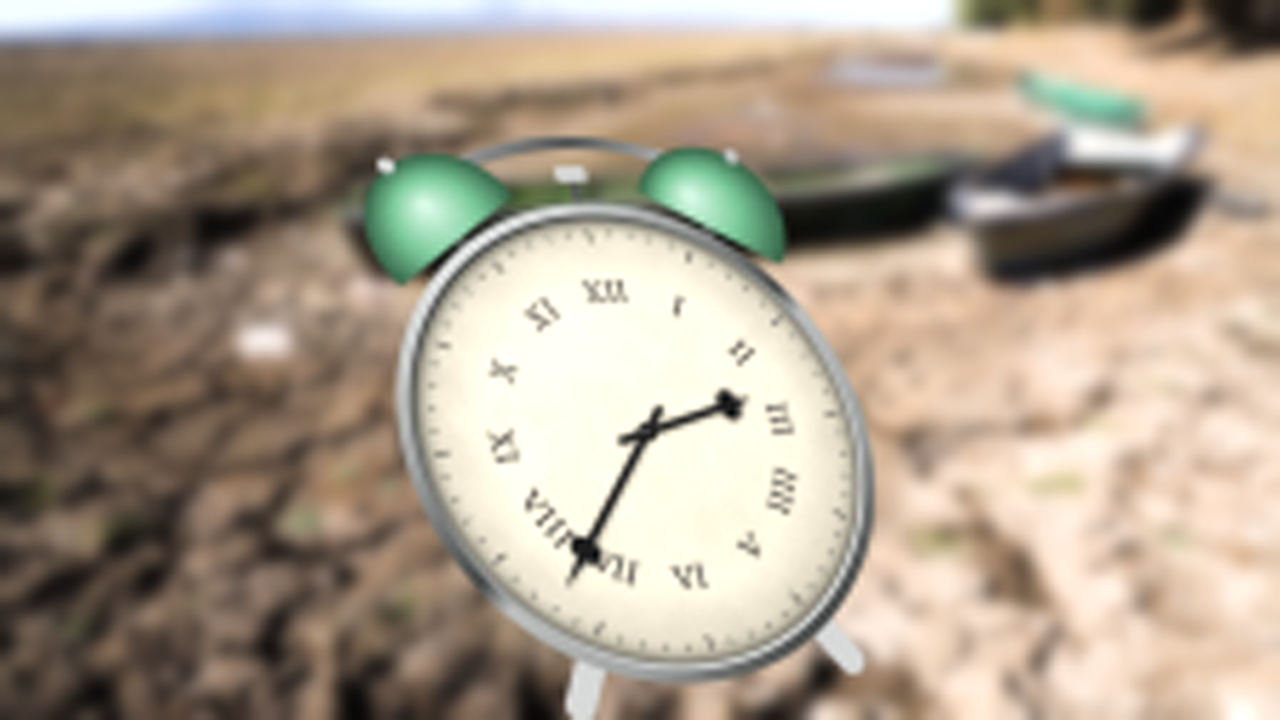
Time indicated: 2:37
